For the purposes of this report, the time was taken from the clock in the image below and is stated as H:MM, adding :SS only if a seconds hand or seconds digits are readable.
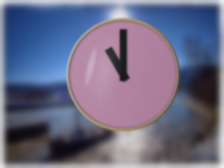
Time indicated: 11:00
